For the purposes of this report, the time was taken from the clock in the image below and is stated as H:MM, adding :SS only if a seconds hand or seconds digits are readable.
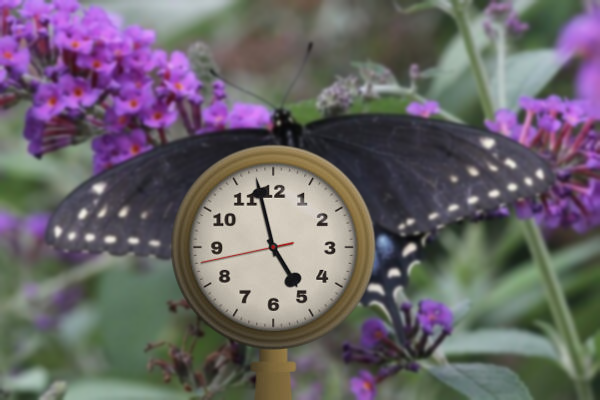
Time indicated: 4:57:43
